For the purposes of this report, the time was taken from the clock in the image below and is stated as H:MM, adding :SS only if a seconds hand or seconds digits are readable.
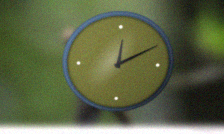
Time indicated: 12:10
